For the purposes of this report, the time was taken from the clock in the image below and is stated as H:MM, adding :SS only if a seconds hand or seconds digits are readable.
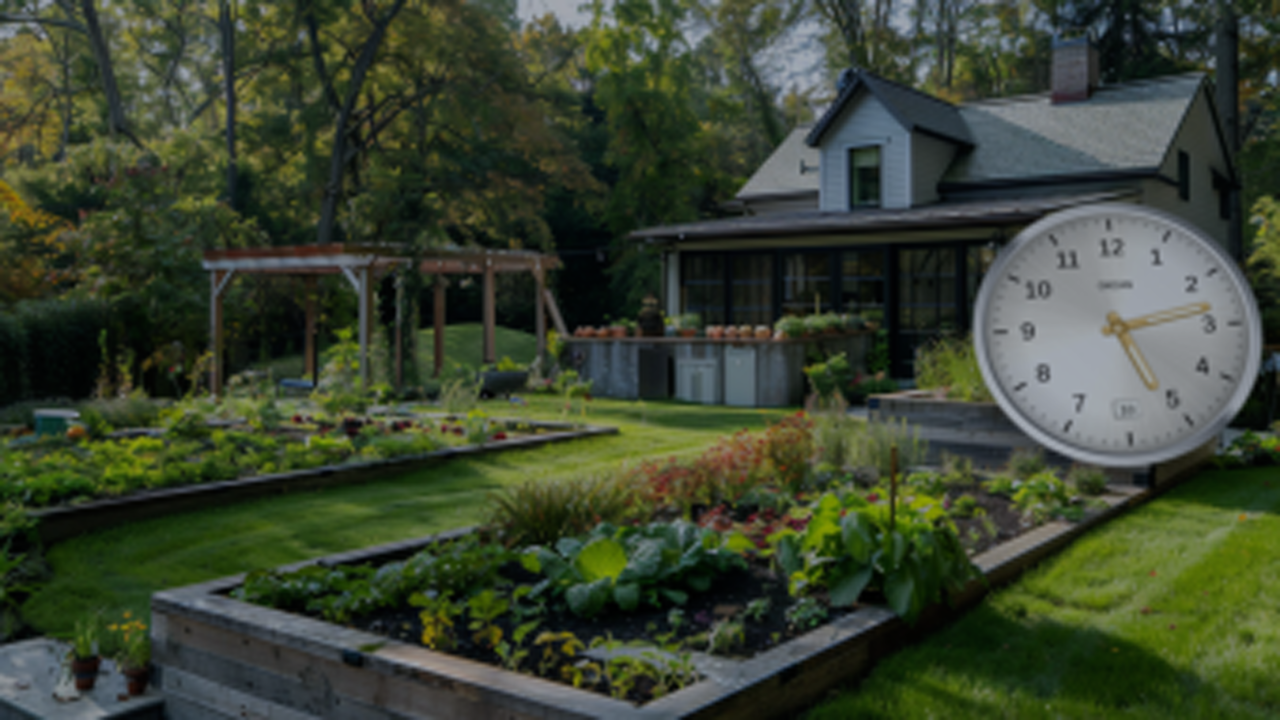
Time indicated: 5:13
